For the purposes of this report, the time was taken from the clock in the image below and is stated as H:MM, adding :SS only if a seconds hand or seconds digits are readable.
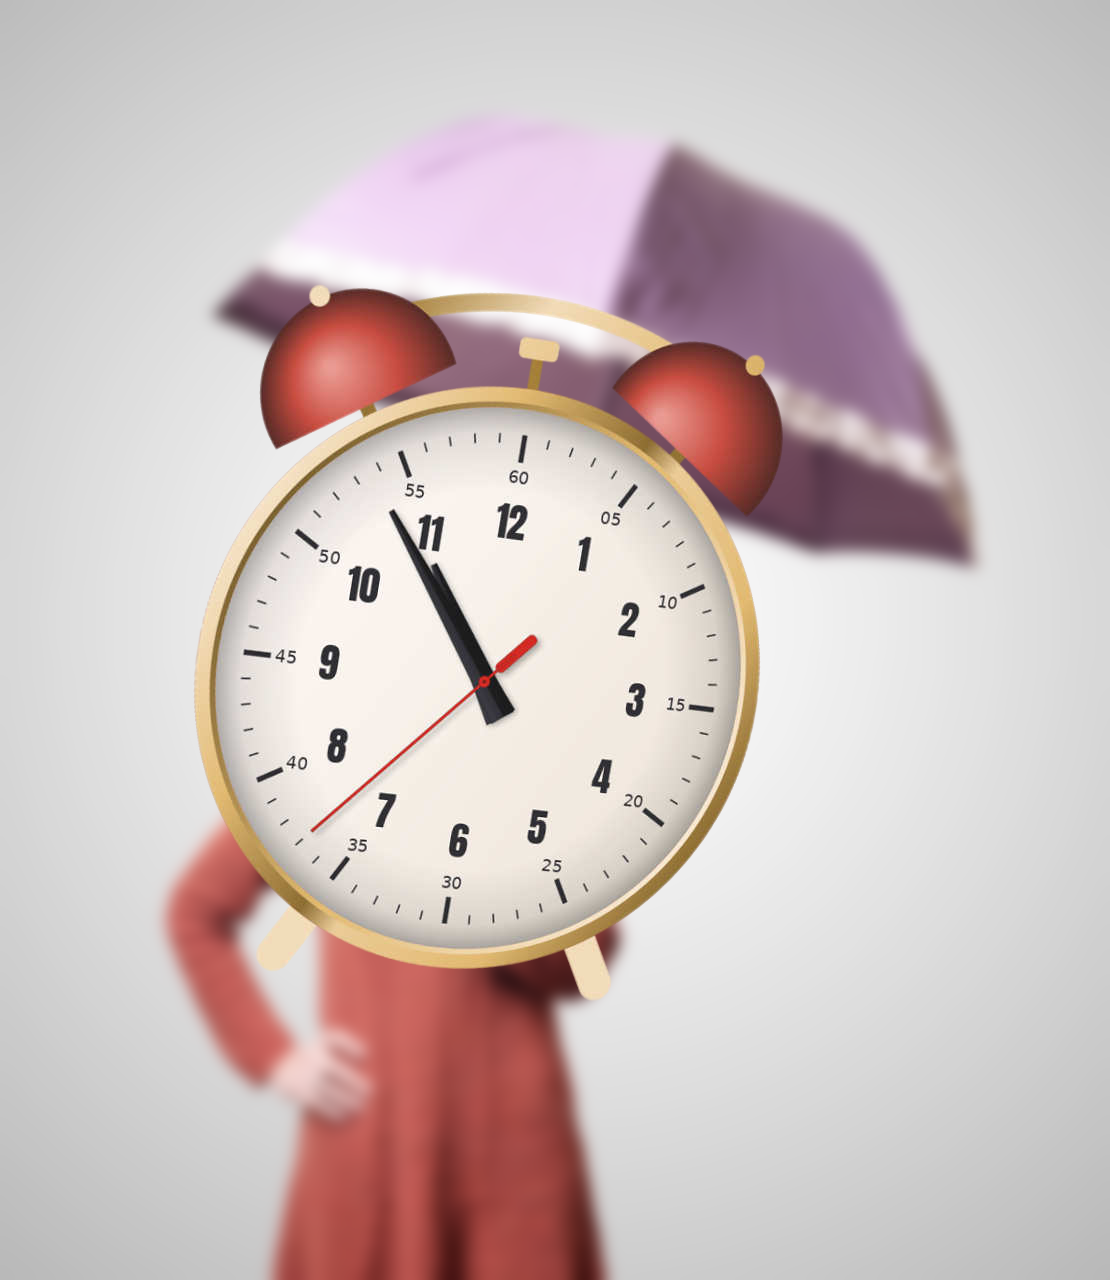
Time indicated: 10:53:37
